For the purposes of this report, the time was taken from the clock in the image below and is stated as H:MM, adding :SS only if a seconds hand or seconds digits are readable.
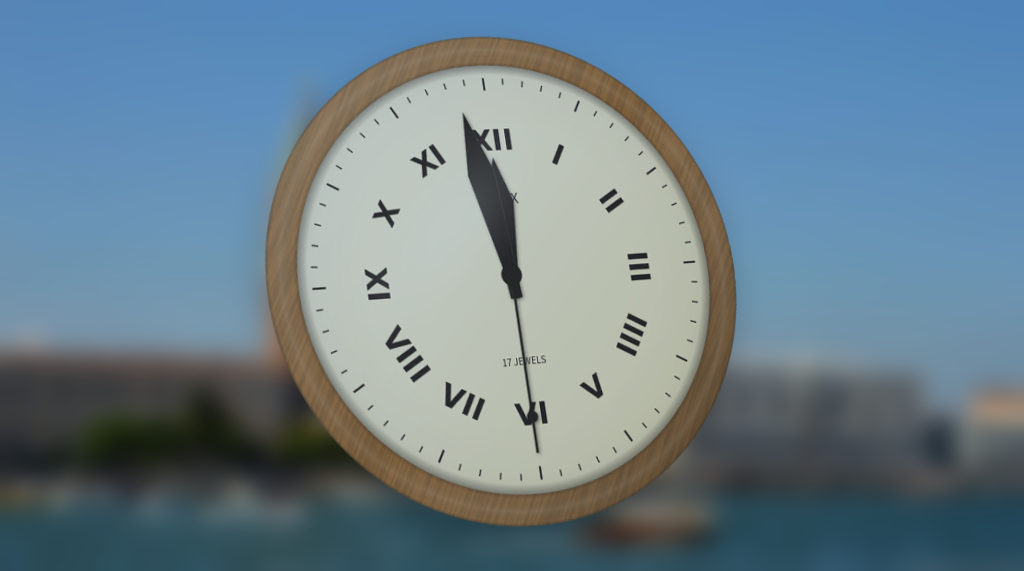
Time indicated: 11:58:30
